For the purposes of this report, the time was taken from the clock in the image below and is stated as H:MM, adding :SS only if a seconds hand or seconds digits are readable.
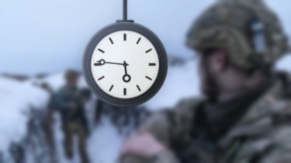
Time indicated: 5:46
